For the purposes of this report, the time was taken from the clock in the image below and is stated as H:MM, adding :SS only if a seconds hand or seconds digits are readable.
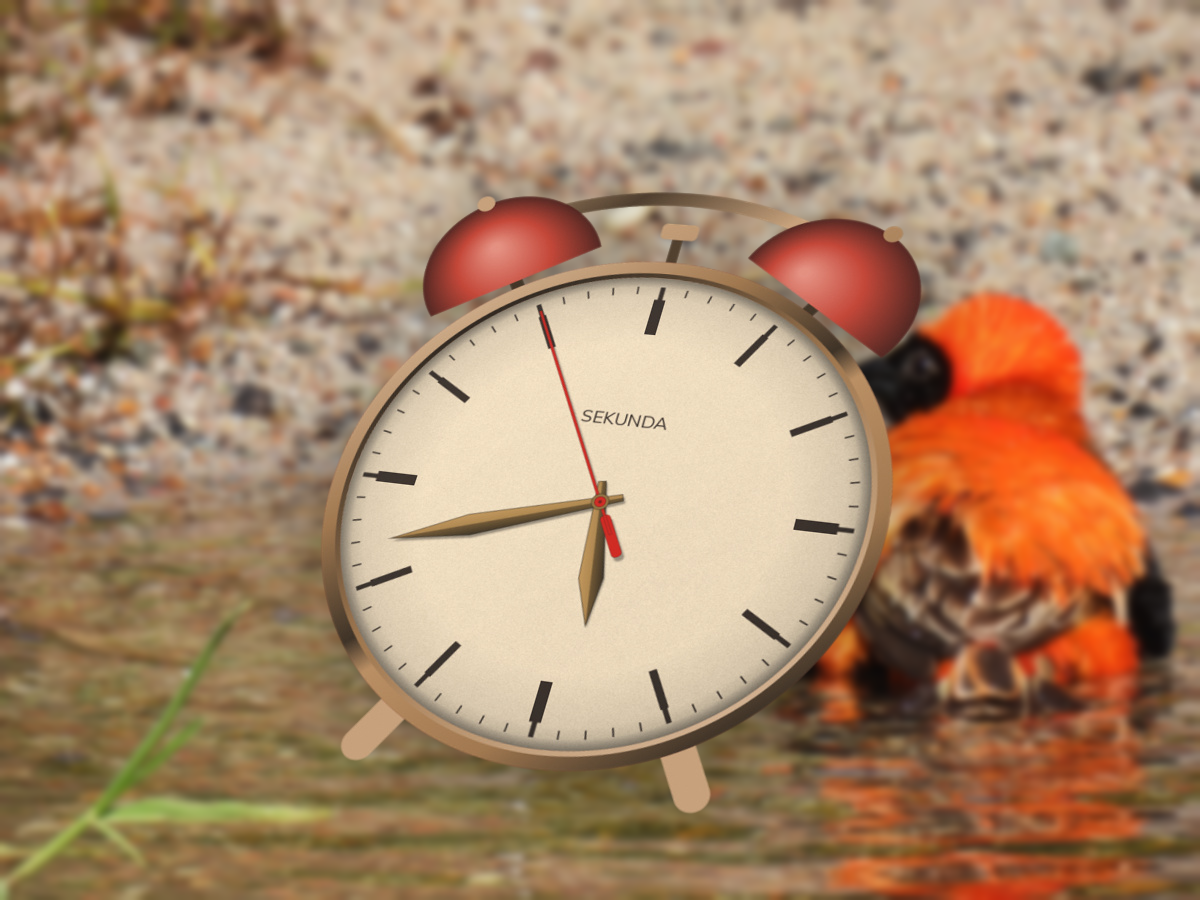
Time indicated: 5:41:55
